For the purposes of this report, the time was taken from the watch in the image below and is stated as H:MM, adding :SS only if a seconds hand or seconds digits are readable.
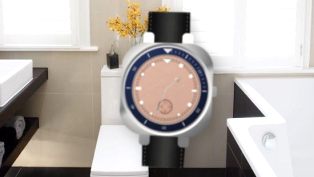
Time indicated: 1:33
